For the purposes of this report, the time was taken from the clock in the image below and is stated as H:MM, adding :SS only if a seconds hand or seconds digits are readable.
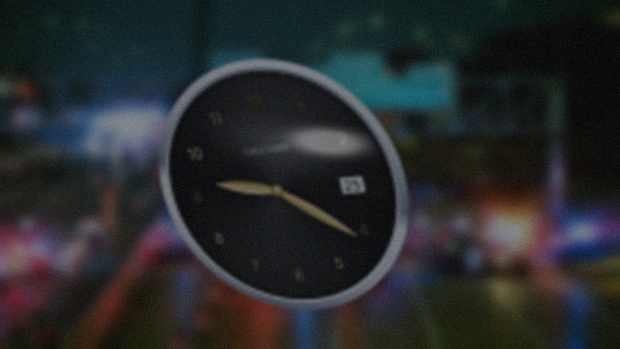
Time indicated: 9:21
